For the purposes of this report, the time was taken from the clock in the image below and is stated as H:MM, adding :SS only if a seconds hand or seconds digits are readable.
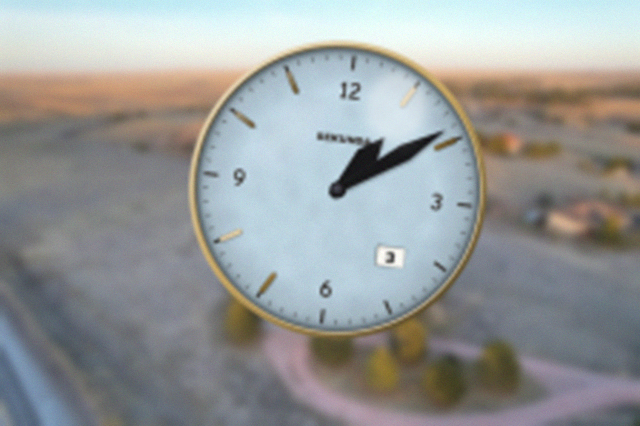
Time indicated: 1:09
